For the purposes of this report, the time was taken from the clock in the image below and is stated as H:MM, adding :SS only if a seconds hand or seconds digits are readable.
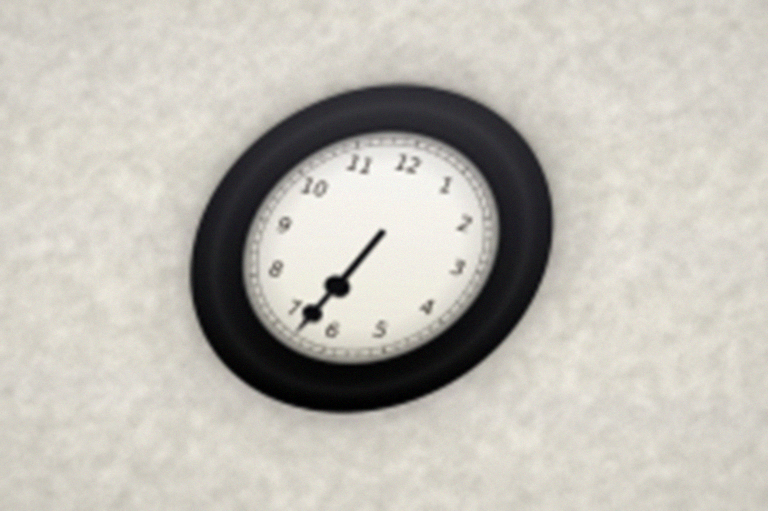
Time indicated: 6:33
